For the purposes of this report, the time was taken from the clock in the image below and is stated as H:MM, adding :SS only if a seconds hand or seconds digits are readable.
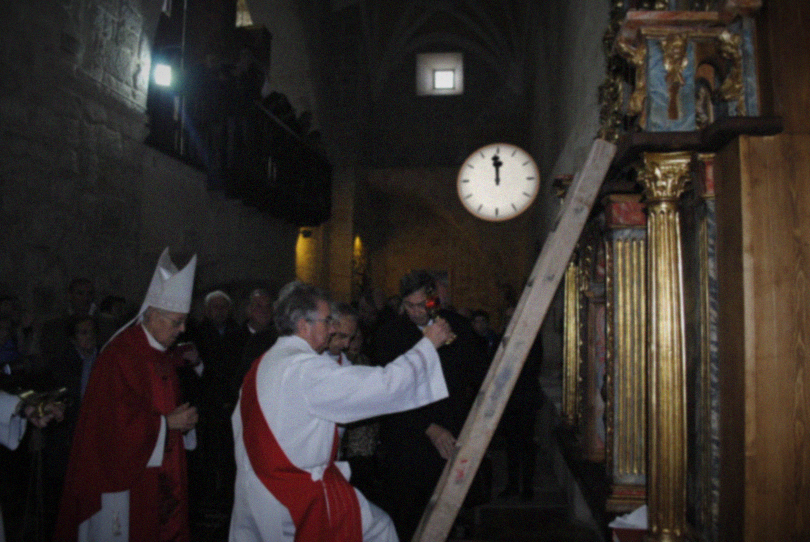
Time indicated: 11:59
